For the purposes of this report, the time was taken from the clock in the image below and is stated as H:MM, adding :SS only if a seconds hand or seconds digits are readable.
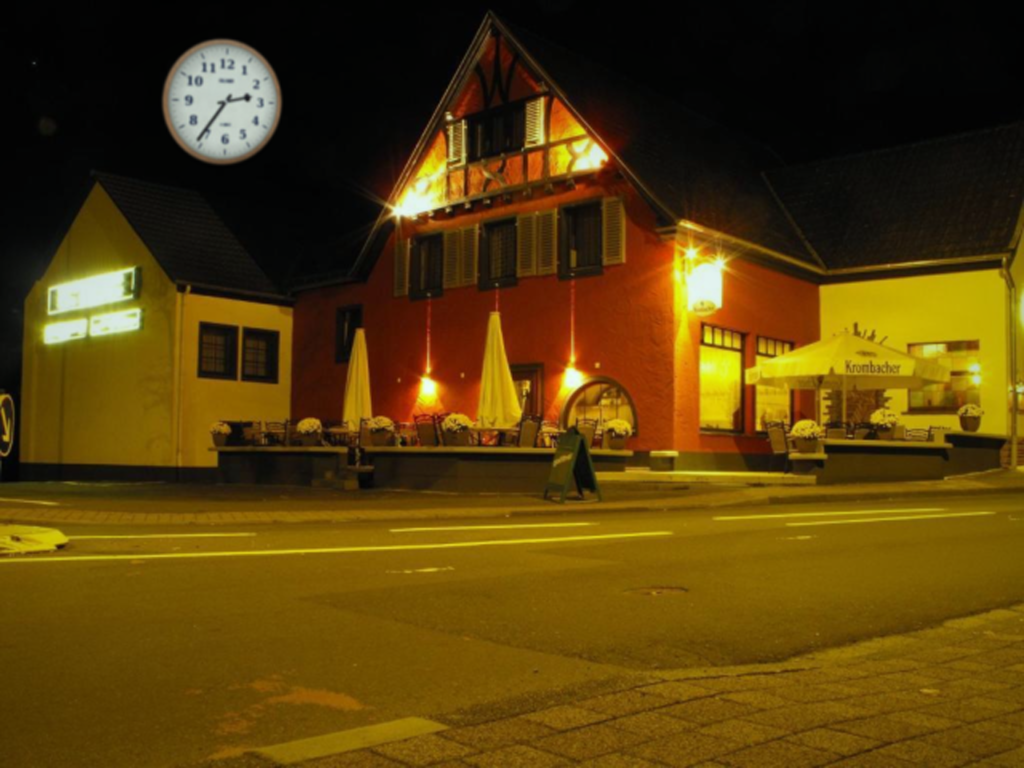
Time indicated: 2:36
